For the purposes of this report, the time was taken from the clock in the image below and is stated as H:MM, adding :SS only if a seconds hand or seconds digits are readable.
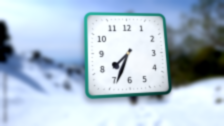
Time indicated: 7:34
